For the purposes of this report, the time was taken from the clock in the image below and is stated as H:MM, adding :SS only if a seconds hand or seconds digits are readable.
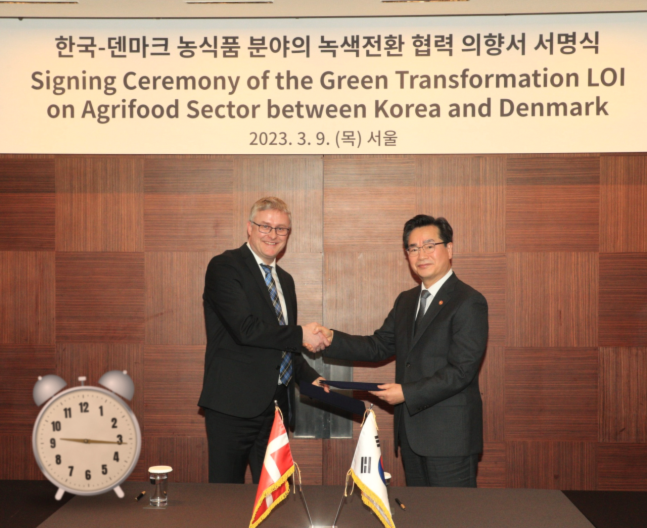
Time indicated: 9:16
